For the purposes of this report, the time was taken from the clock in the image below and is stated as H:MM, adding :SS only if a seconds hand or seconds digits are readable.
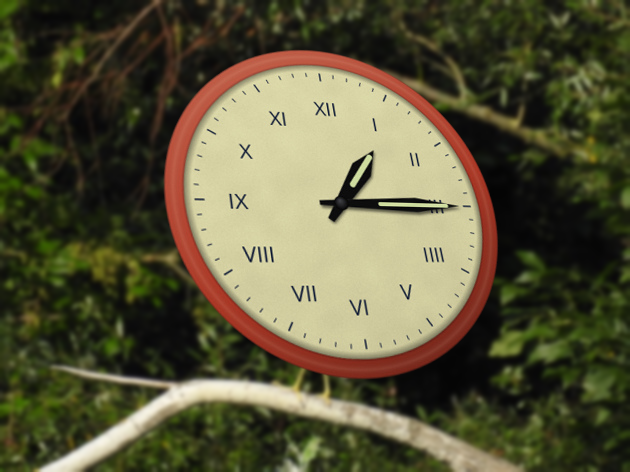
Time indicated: 1:15
